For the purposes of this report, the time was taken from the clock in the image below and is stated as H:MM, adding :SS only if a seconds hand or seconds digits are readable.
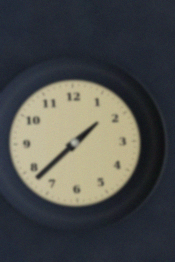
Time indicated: 1:38
